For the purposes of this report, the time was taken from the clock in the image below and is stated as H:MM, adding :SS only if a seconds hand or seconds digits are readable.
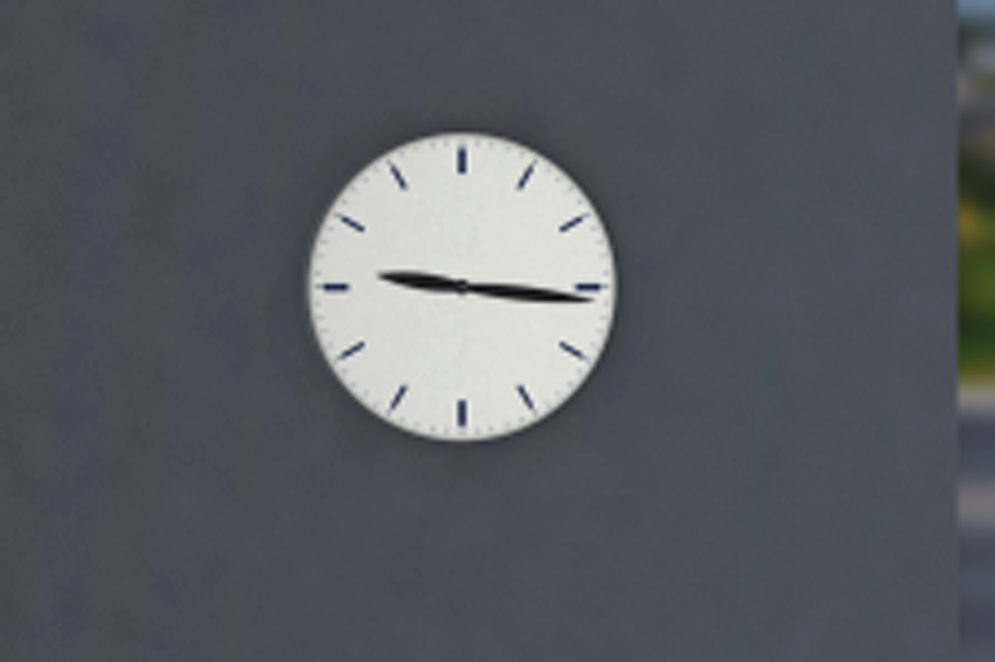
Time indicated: 9:16
